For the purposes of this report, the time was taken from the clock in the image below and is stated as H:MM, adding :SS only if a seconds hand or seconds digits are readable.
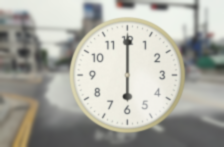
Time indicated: 6:00
